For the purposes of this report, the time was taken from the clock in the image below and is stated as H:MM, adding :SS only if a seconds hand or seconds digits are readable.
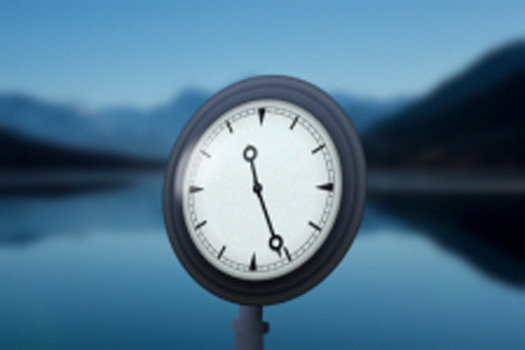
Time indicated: 11:26
